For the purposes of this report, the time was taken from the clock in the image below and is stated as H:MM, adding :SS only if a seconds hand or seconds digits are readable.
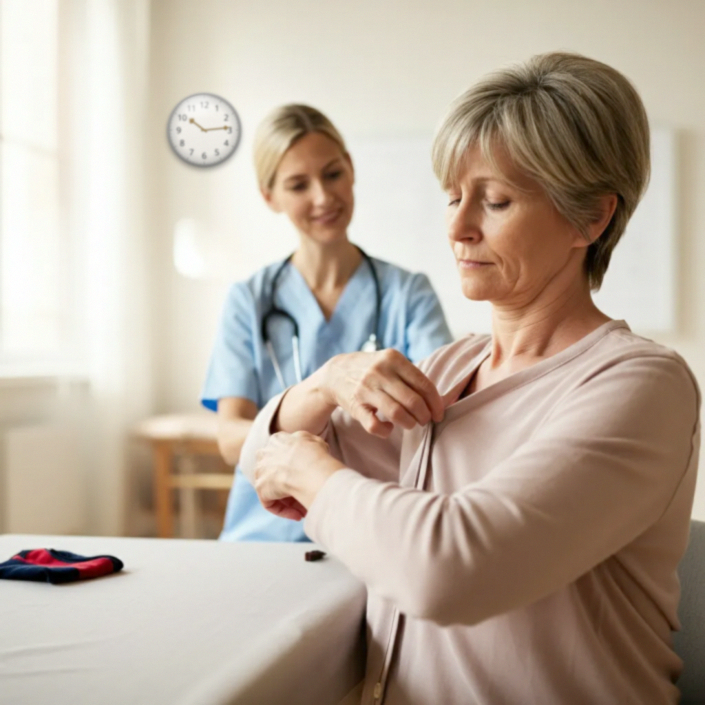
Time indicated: 10:14
